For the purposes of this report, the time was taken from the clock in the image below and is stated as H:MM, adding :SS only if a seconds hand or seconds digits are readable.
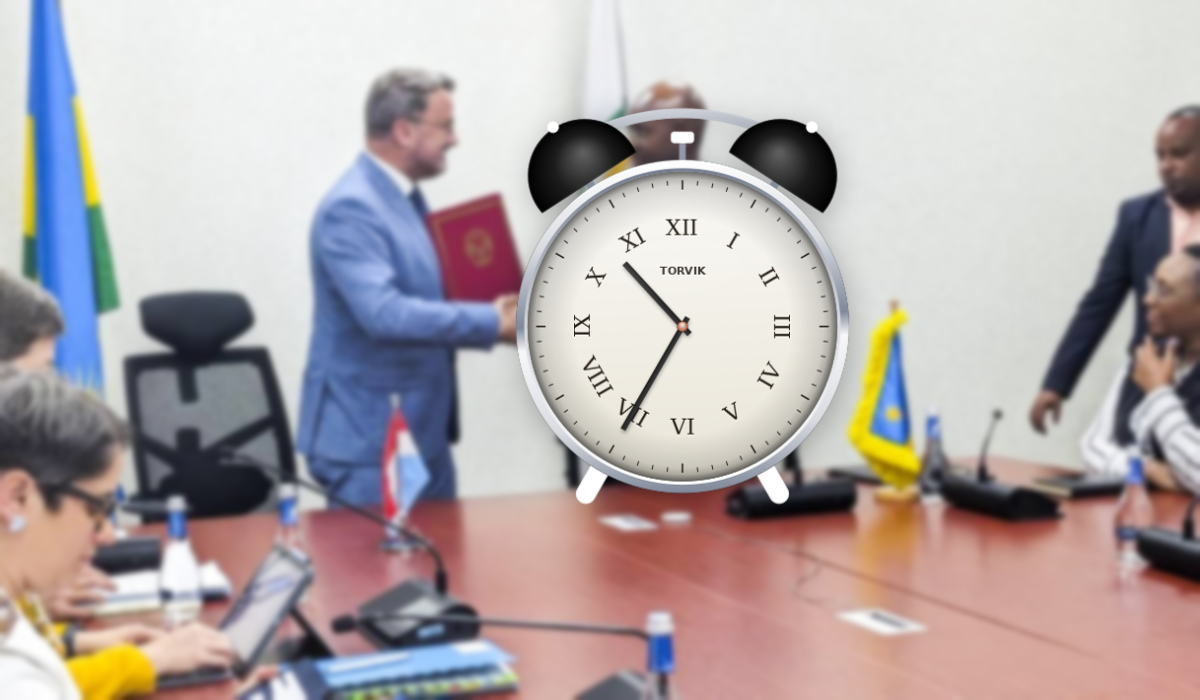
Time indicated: 10:35
